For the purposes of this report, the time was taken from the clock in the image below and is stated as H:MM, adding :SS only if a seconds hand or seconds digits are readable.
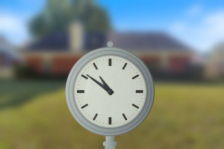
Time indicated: 10:51
